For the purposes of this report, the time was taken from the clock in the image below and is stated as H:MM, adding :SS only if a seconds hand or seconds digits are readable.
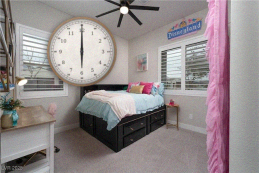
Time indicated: 6:00
